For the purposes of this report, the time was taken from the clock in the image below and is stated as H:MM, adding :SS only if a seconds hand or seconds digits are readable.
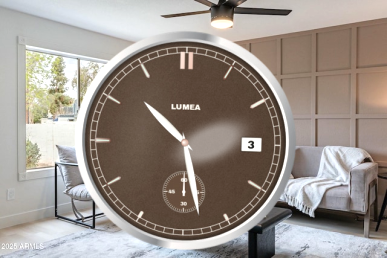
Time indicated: 10:28
